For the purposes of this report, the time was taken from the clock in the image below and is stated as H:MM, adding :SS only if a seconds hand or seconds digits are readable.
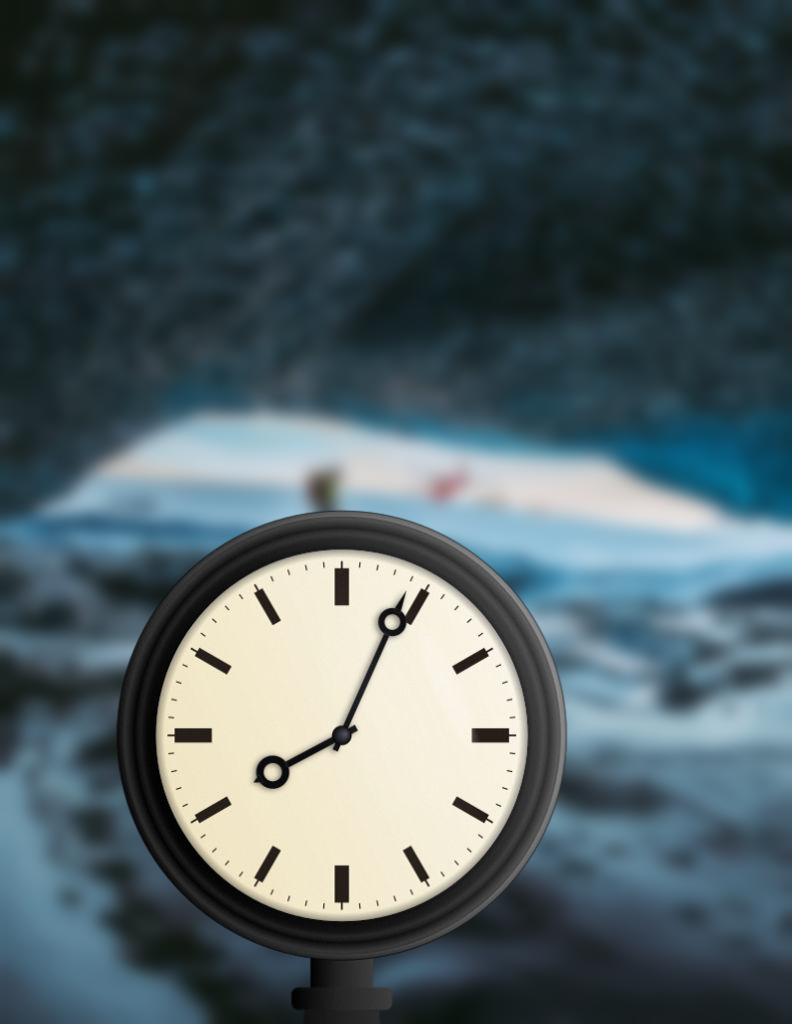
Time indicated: 8:04
